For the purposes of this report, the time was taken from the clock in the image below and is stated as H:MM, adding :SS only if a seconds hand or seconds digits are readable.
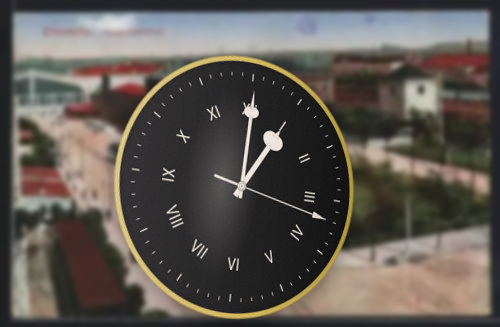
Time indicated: 1:00:17
